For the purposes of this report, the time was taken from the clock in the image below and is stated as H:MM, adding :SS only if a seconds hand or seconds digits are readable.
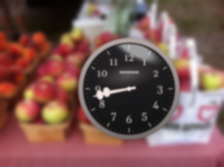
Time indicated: 8:43
